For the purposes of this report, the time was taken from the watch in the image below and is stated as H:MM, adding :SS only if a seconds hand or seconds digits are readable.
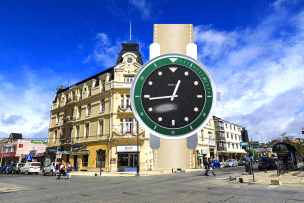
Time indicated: 12:44
